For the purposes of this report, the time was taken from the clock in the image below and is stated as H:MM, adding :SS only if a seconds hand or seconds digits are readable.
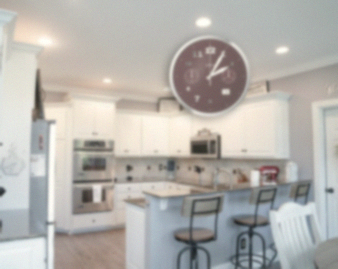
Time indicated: 2:05
